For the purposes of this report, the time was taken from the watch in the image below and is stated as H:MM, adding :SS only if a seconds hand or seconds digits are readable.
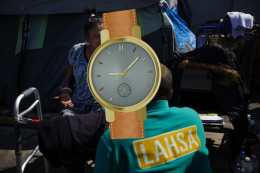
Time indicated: 9:08
